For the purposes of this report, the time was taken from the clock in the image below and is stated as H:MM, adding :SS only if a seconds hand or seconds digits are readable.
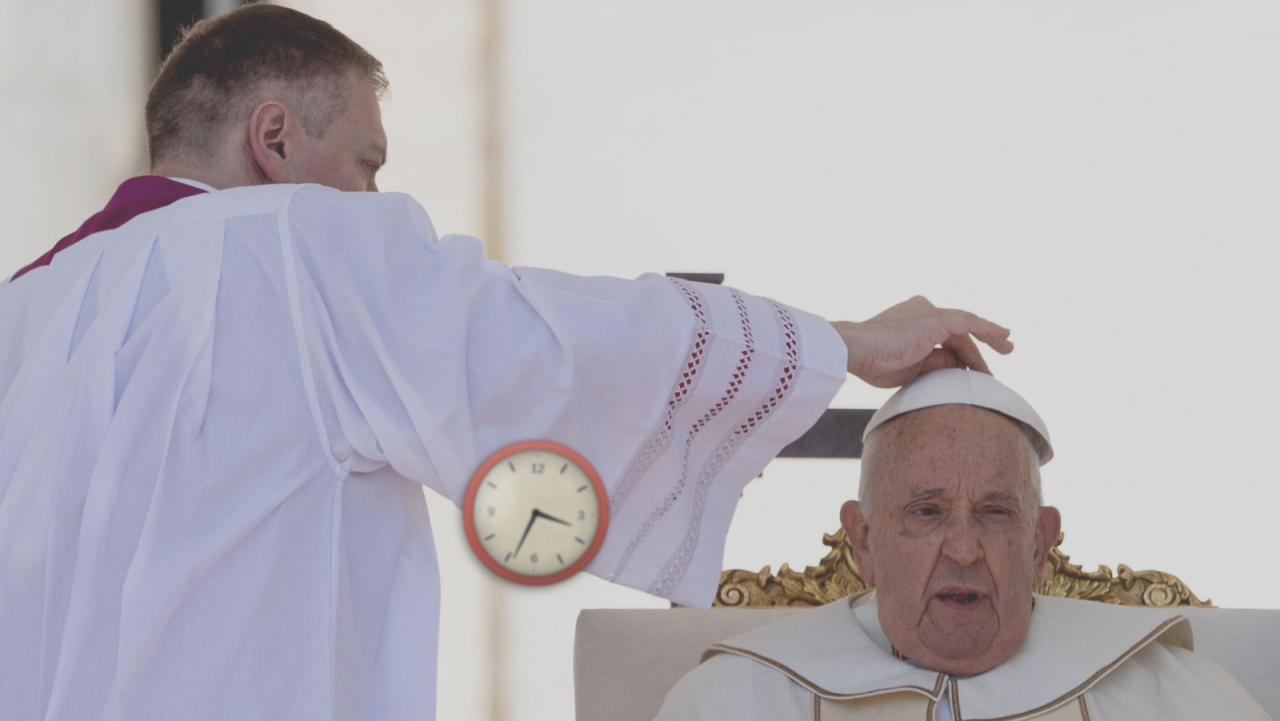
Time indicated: 3:34
